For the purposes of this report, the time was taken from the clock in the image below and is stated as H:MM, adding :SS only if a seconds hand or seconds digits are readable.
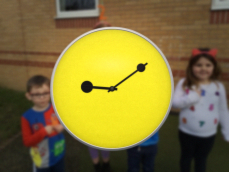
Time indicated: 9:09
